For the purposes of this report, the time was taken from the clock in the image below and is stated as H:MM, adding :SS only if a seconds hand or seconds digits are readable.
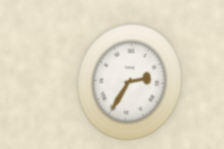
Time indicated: 2:35
